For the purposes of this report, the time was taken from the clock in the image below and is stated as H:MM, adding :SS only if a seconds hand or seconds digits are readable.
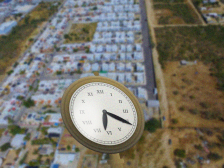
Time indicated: 6:20
